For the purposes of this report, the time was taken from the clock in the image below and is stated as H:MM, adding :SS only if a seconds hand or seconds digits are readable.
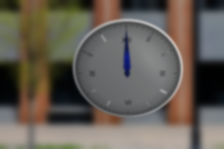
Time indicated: 12:00
